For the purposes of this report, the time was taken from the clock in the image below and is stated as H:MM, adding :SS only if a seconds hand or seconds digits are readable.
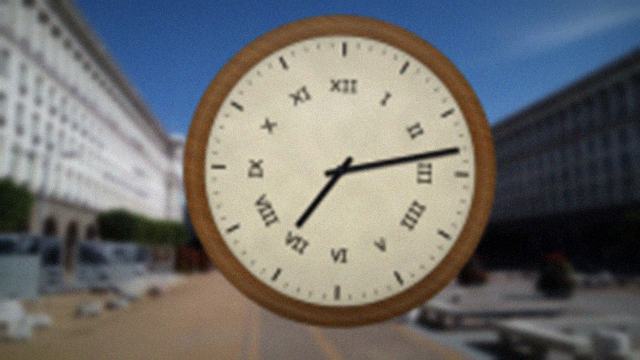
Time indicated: 7:13
